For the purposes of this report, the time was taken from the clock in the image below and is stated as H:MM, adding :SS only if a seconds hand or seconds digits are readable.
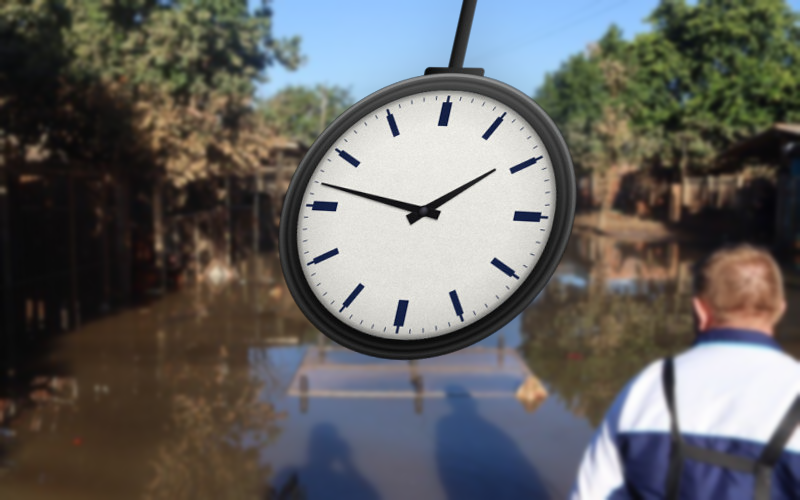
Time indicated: 1:47
